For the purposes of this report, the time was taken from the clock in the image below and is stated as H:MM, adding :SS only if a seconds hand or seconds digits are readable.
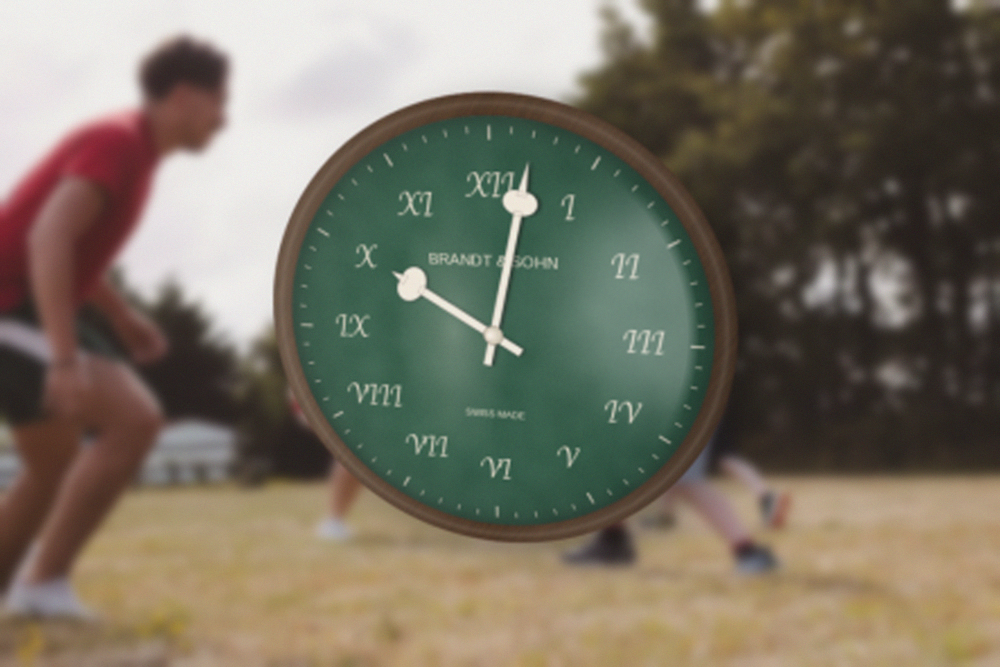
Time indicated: 10:02
